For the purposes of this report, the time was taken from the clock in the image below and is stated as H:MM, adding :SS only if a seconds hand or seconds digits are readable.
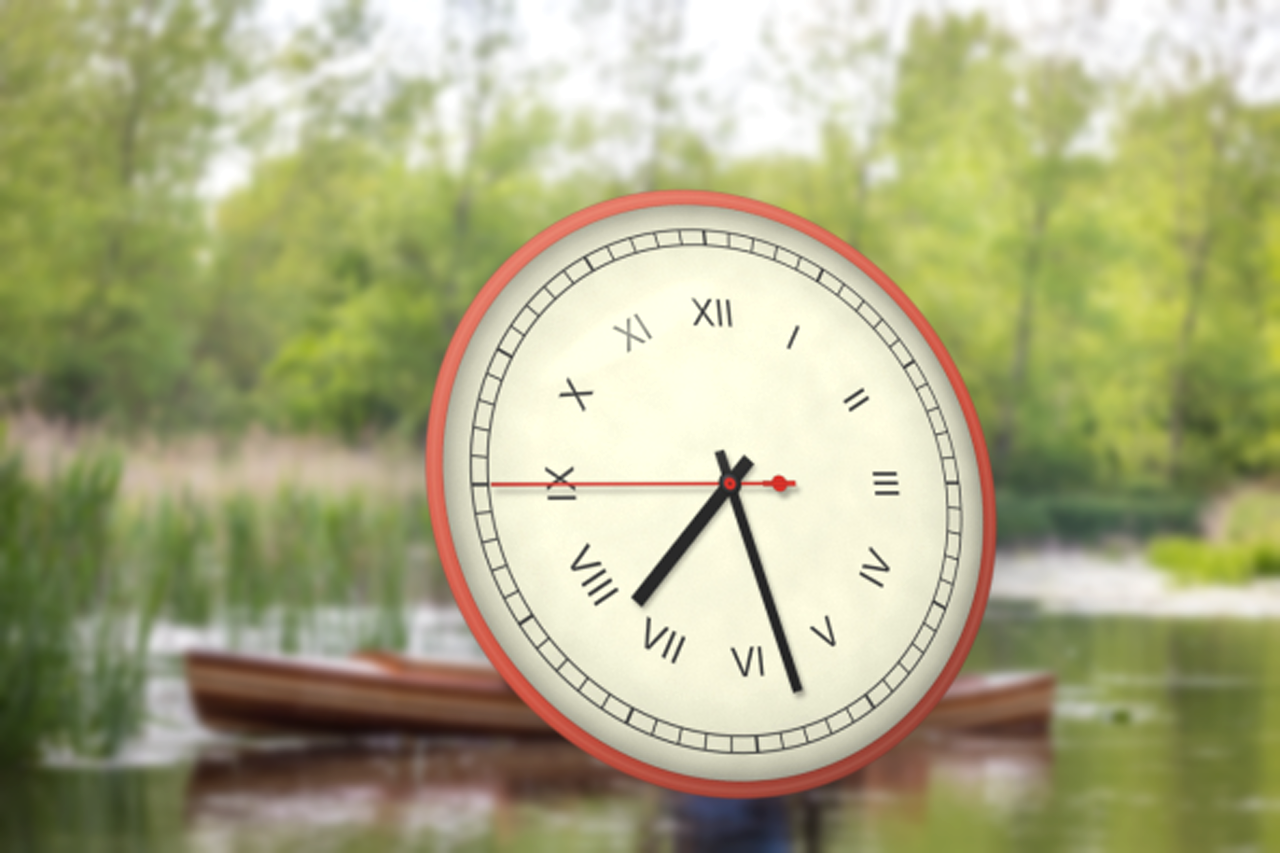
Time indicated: 7:27:45
